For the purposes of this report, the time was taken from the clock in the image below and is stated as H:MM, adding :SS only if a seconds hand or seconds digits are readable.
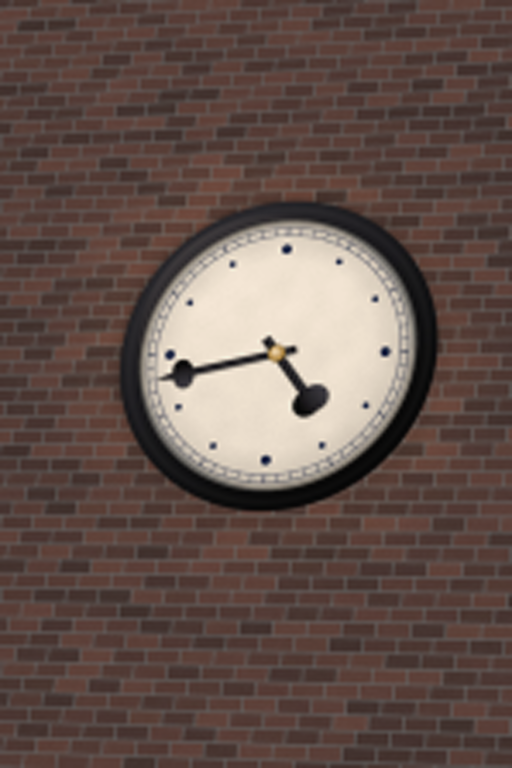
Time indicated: 4:43
